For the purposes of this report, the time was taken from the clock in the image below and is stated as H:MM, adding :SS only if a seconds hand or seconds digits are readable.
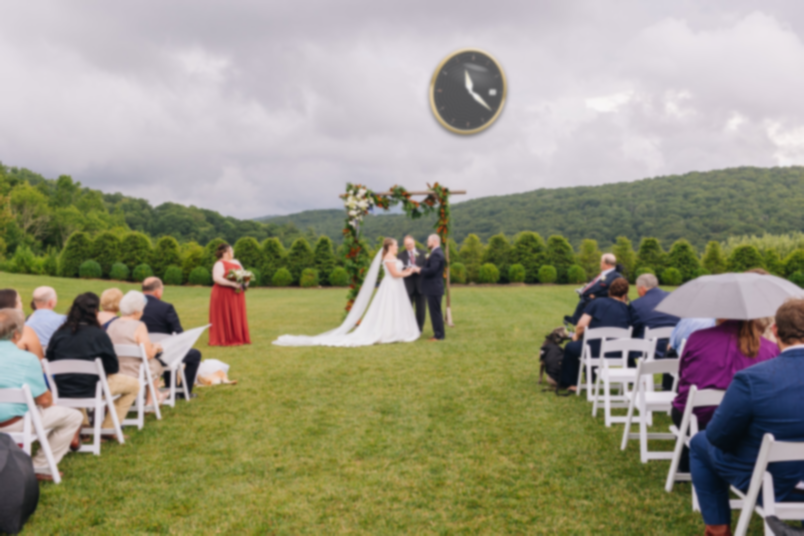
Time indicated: 11:21
